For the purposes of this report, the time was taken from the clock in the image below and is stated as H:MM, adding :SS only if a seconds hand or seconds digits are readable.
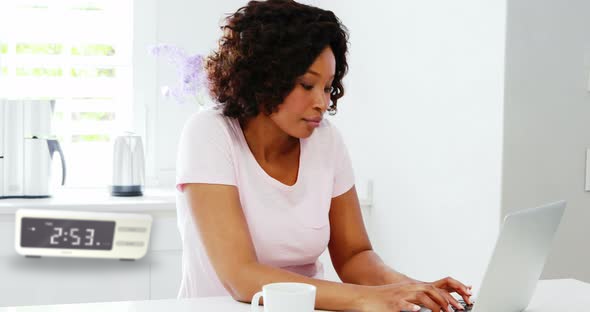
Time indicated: 2:53
